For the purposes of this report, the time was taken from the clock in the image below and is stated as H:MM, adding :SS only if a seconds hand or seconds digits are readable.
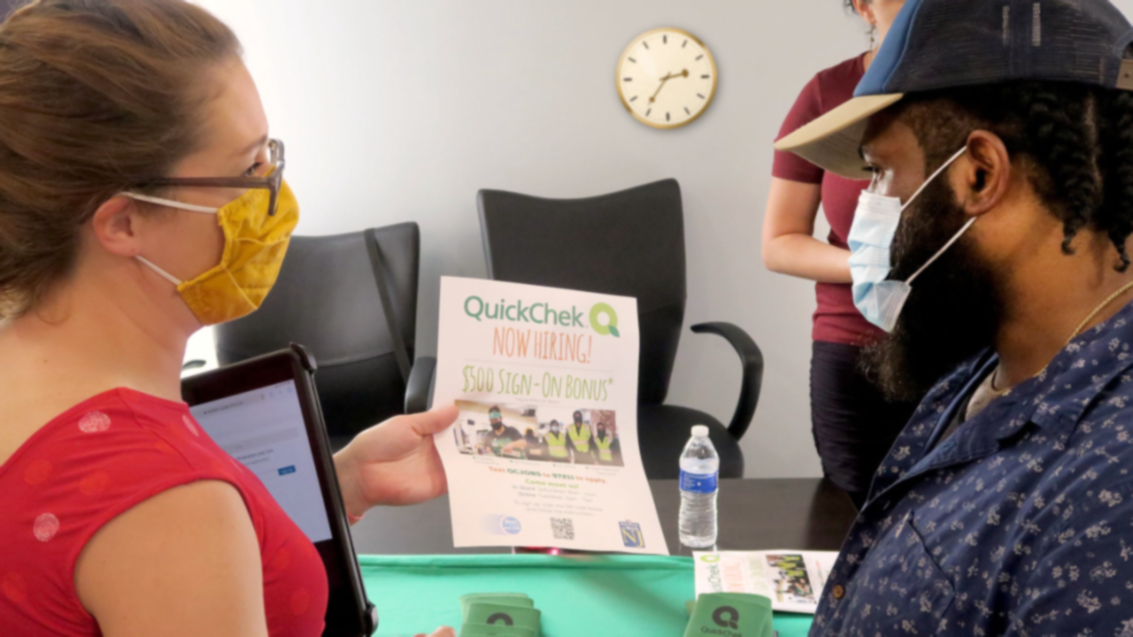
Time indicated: 2:36
